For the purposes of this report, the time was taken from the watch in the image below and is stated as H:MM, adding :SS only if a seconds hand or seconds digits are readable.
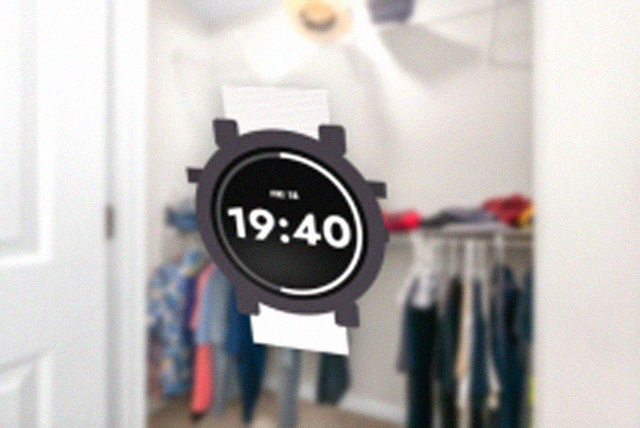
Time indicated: 19:40
